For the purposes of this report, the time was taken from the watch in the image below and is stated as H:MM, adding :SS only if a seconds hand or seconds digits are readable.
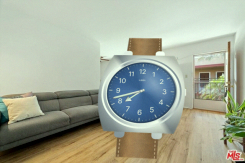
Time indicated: 7:42
